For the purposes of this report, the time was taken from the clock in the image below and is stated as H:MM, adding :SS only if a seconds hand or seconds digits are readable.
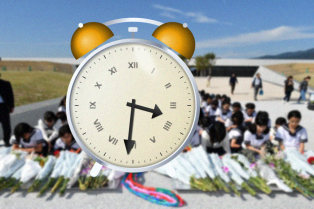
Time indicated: 3:31
